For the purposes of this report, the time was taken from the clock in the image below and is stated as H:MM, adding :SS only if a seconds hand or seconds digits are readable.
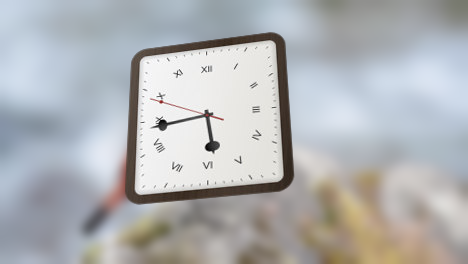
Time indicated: 5:43:49
